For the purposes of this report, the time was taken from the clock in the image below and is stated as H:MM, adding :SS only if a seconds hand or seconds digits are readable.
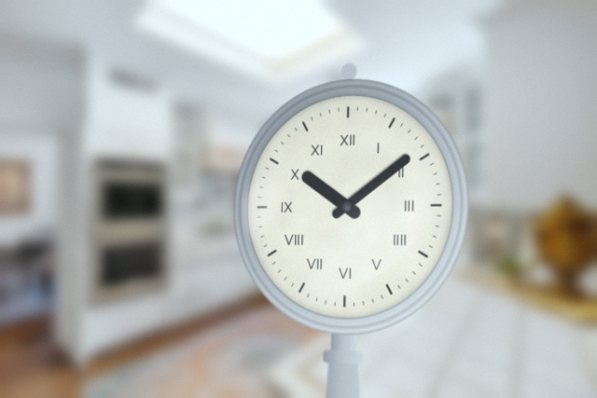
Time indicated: 10:09
